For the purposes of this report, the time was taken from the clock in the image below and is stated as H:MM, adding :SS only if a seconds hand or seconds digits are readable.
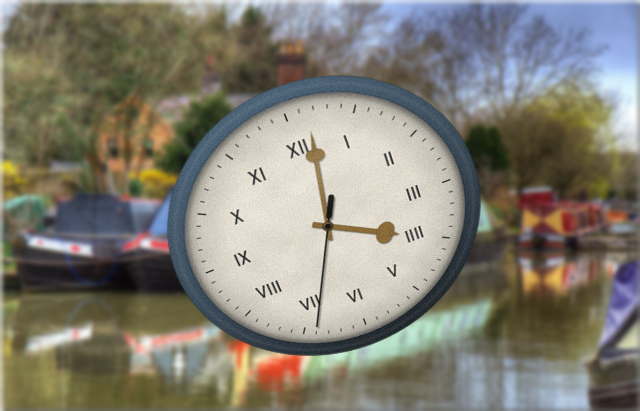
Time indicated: 4:01:34
